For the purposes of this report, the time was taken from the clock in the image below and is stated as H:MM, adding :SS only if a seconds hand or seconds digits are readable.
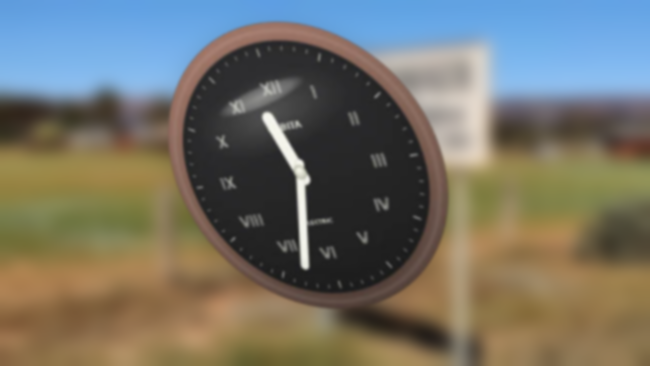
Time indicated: 11:33
